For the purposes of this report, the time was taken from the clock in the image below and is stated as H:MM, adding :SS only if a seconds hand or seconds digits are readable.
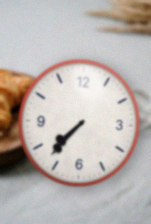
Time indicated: 7:37
